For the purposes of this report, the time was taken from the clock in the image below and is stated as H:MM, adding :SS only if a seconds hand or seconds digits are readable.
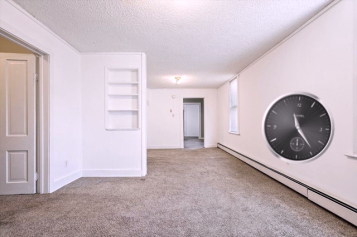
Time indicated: 11:24
